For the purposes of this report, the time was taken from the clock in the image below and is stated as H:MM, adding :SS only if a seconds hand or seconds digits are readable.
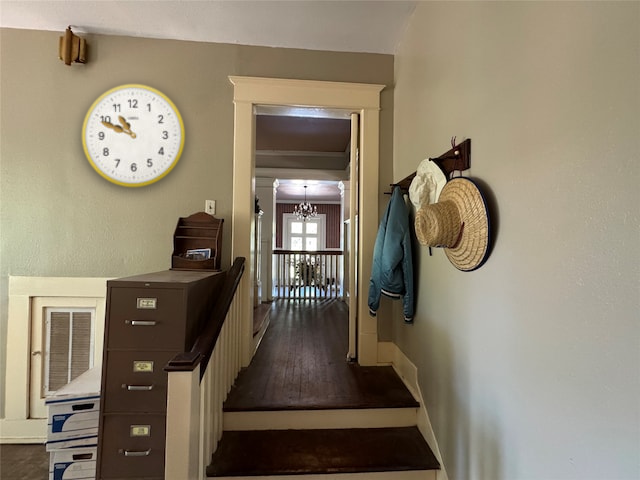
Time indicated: 10:49
